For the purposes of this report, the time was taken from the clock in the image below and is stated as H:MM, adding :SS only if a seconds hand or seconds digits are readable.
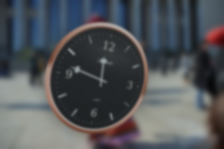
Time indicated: 11:47
